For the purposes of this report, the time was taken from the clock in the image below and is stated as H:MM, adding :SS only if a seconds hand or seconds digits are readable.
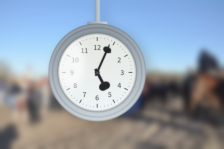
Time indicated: 5:04
